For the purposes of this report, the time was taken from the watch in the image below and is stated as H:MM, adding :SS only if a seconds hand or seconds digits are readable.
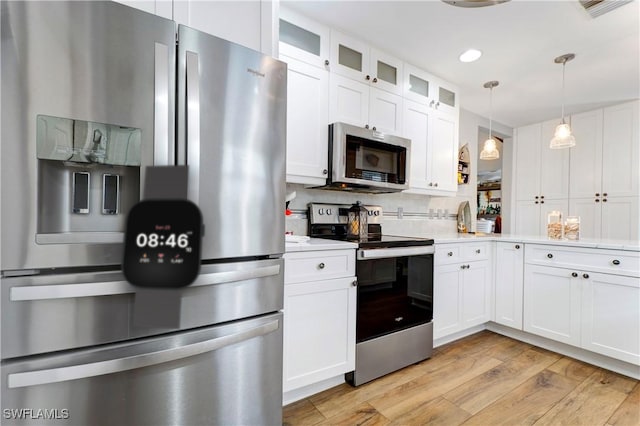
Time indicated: 8:46
